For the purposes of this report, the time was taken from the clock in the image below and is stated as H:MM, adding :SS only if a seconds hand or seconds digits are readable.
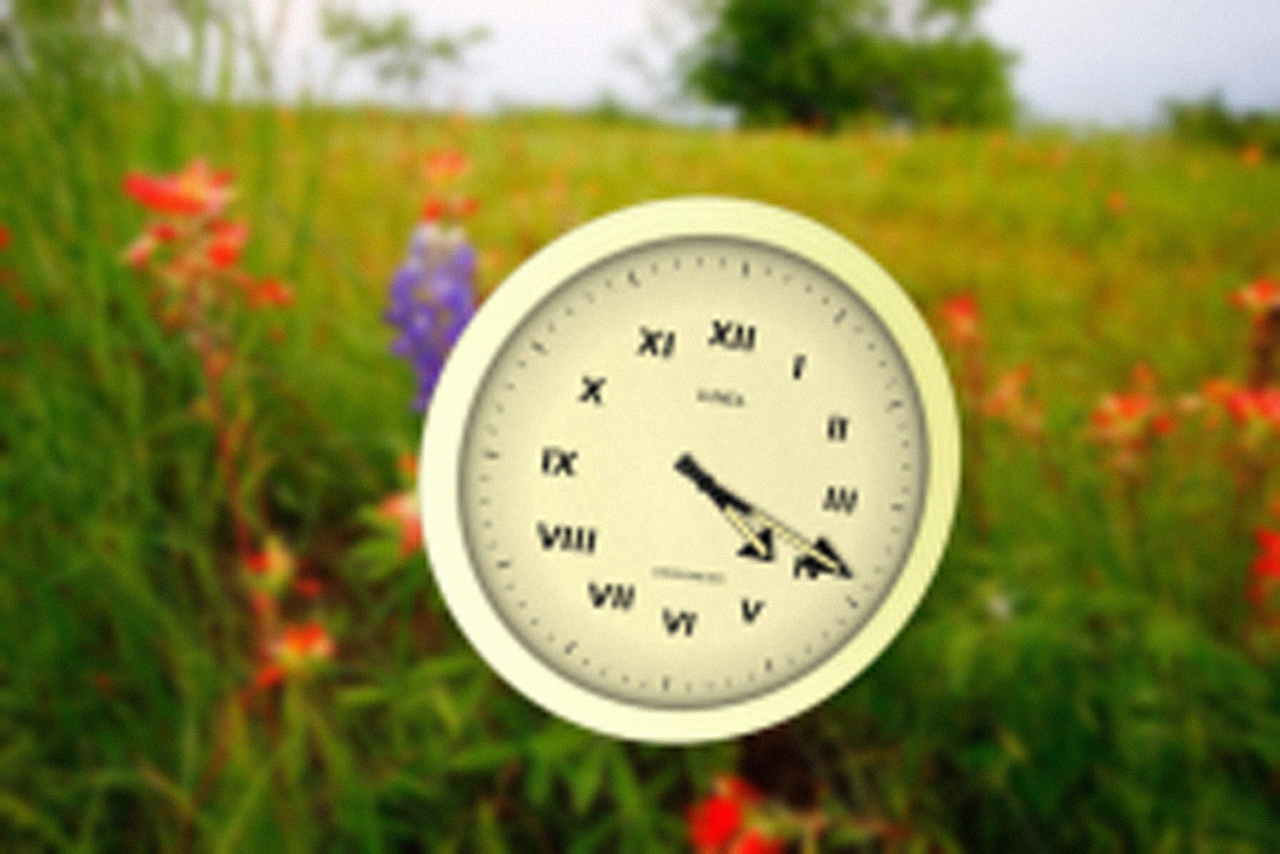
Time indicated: 4:19
